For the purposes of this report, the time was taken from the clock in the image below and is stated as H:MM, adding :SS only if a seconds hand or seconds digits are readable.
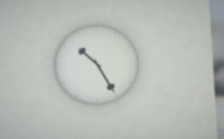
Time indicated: 10:25
